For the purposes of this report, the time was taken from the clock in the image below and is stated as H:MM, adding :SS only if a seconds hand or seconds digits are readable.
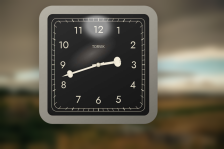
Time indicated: 2:42
